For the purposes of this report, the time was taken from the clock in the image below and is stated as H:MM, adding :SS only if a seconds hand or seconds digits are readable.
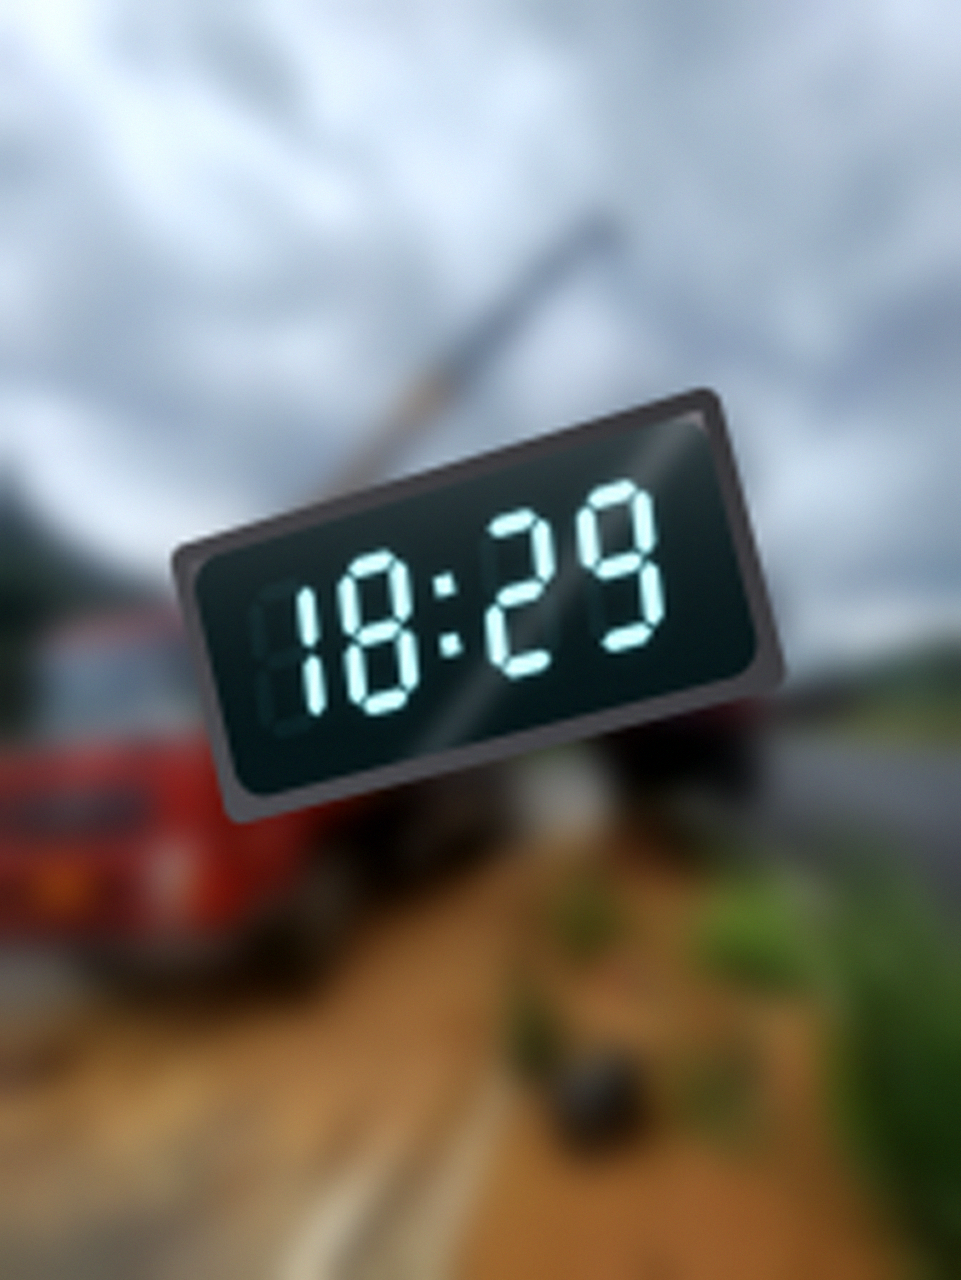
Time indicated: 18:29
